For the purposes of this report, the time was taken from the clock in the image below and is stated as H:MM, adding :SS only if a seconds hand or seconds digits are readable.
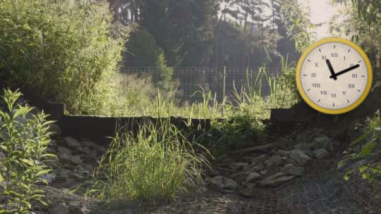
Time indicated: 11:11
